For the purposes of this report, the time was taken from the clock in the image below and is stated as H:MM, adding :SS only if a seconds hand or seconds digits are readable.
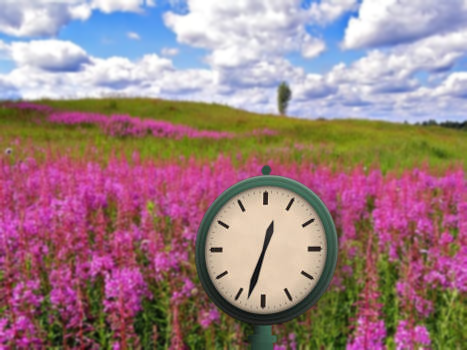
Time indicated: 12:33
